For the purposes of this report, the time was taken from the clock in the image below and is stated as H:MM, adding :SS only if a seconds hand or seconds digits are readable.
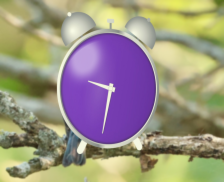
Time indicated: 9:32
